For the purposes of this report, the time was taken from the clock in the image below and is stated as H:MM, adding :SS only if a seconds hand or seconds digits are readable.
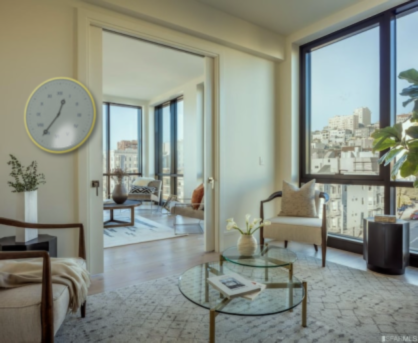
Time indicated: 12:36
